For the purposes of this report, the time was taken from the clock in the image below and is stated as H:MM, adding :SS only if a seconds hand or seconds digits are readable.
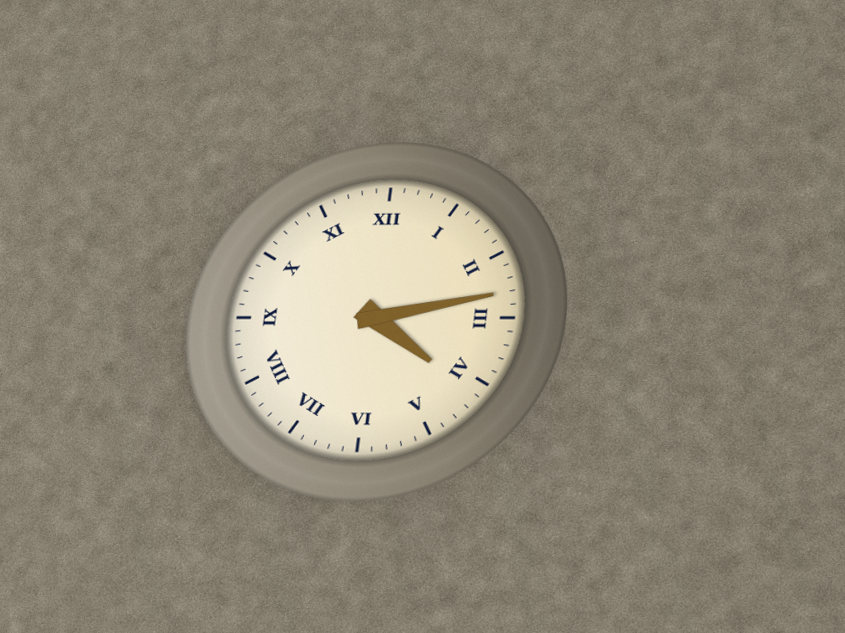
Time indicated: 4:13
